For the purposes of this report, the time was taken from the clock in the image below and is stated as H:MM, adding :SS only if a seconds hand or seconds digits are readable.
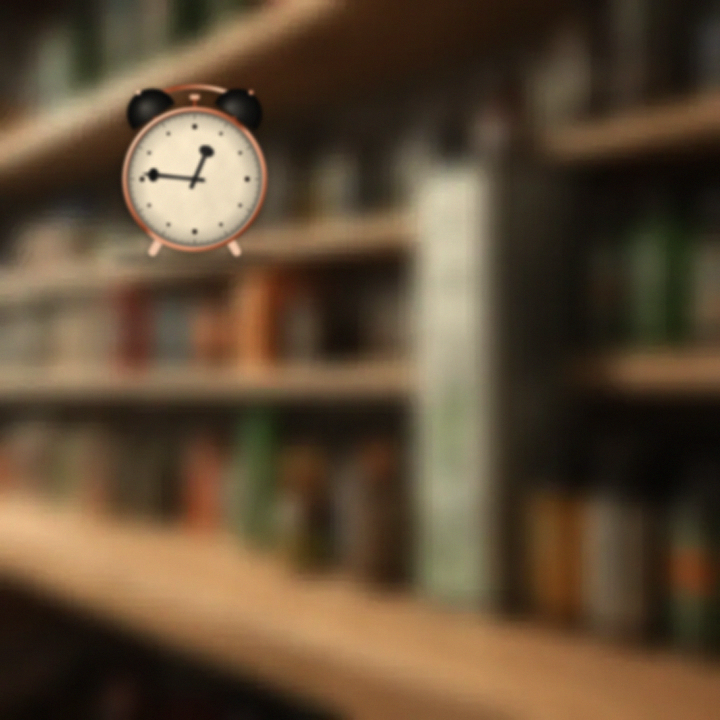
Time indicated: 12:46
